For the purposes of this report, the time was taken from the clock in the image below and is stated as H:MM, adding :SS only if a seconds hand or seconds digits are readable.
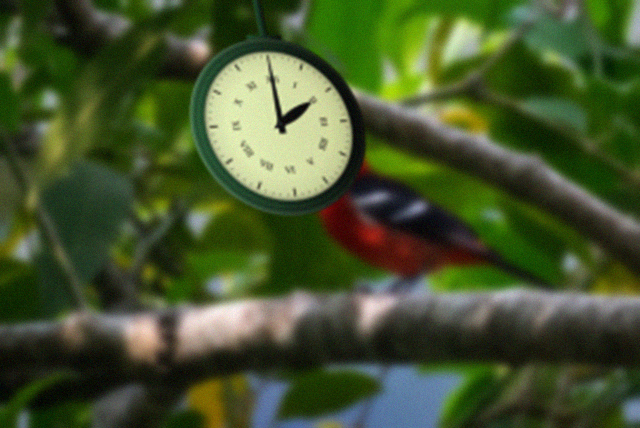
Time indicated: 2:00
